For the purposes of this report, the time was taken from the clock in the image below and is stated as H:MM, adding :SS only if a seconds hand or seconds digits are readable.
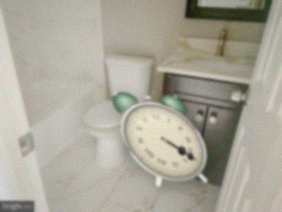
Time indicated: 4:22
